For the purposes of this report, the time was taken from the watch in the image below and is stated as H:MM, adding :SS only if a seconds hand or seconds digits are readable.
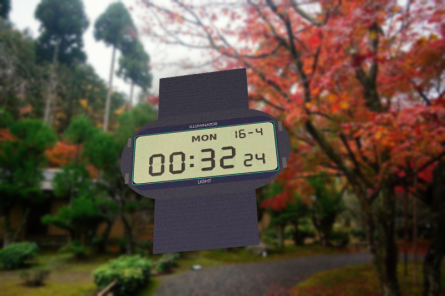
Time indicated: 0:32:24
